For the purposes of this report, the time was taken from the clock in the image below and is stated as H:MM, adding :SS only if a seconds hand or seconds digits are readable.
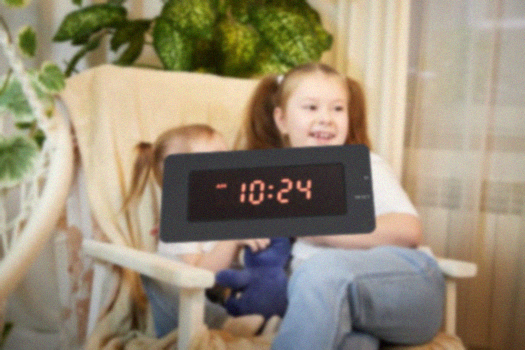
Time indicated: 10:24
